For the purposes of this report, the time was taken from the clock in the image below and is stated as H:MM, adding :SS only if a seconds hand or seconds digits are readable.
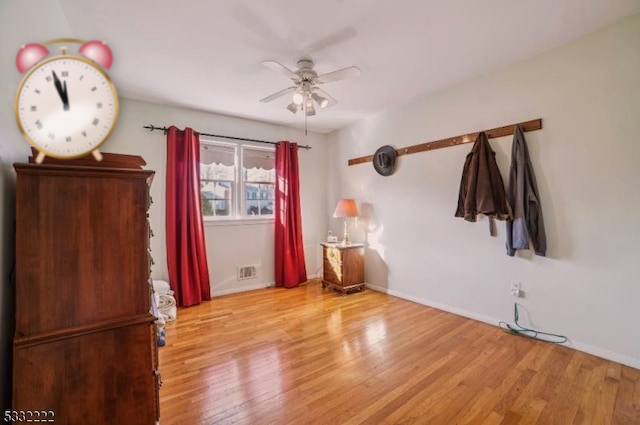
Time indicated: 11:57
